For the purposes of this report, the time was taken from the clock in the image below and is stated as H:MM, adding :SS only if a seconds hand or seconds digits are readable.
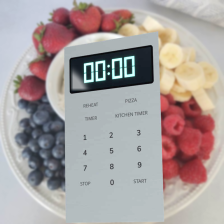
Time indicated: 0:00
